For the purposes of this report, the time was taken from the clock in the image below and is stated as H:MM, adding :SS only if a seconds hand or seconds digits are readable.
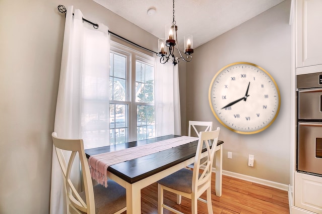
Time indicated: 12:41
